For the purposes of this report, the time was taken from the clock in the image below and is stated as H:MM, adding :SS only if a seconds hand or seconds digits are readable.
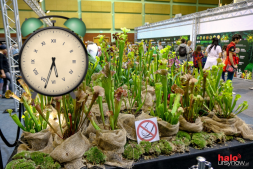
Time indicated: 5:33
